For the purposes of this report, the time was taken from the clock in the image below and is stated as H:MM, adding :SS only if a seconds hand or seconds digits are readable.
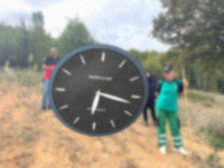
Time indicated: 6:17
